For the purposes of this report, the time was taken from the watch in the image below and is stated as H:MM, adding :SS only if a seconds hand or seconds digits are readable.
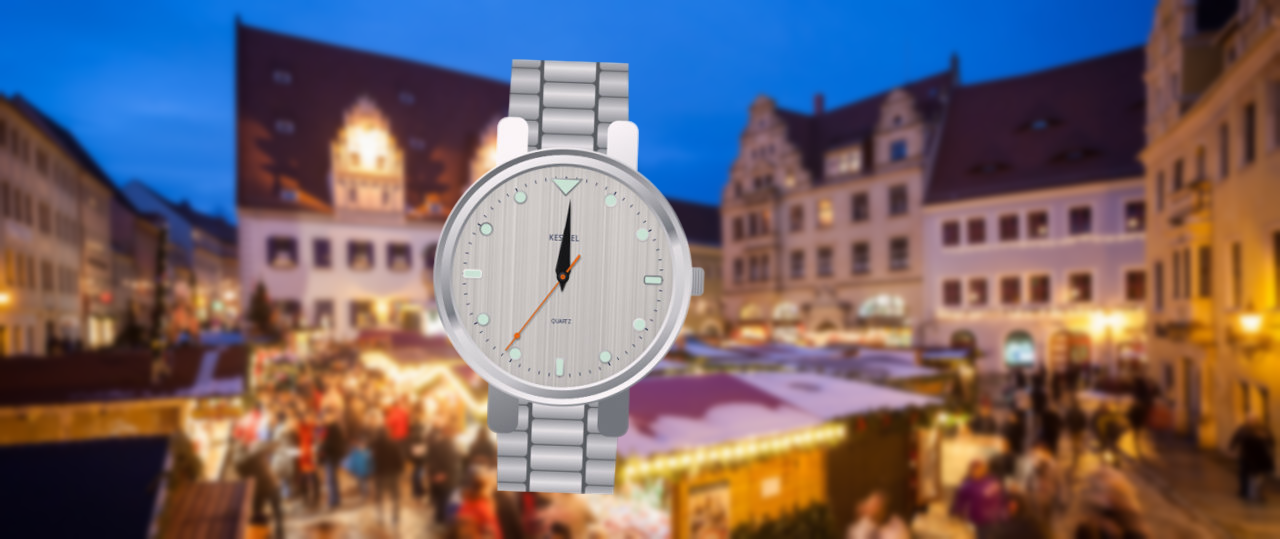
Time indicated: 12:00:36
